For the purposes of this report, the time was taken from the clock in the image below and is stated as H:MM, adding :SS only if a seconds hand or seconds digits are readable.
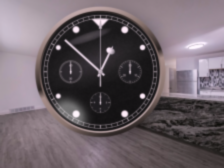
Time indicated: 12:52
